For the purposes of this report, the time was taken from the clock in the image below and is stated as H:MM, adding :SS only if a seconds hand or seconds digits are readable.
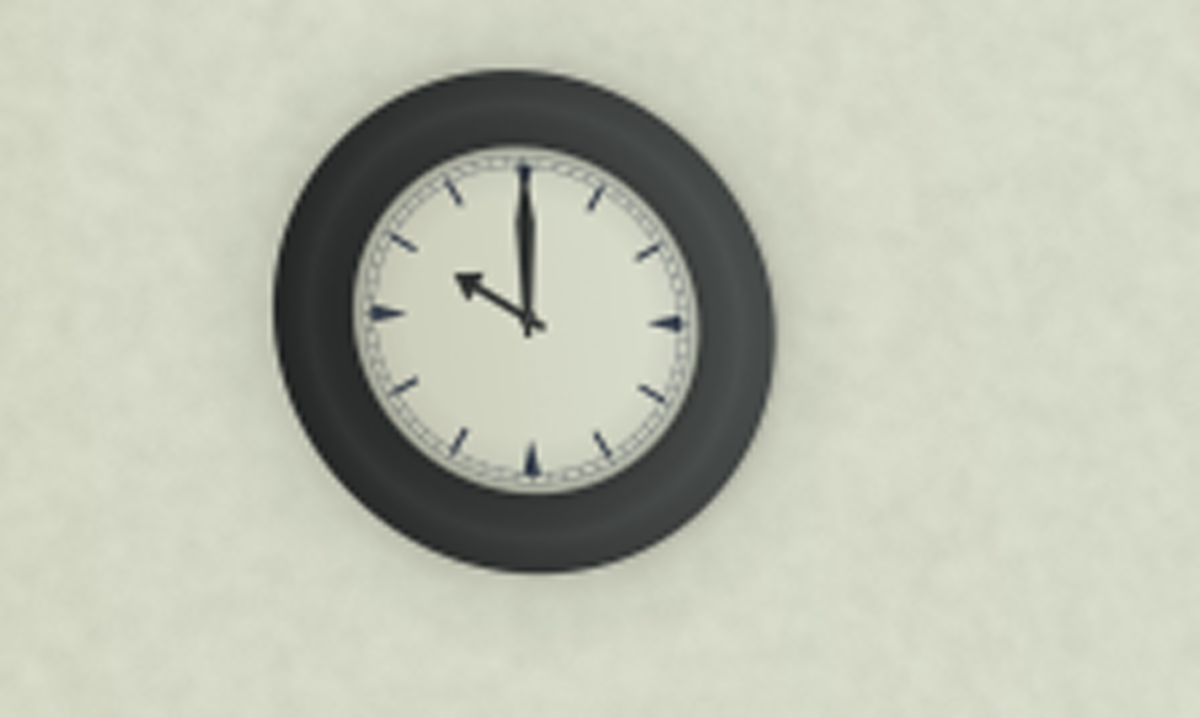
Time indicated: 10:00
